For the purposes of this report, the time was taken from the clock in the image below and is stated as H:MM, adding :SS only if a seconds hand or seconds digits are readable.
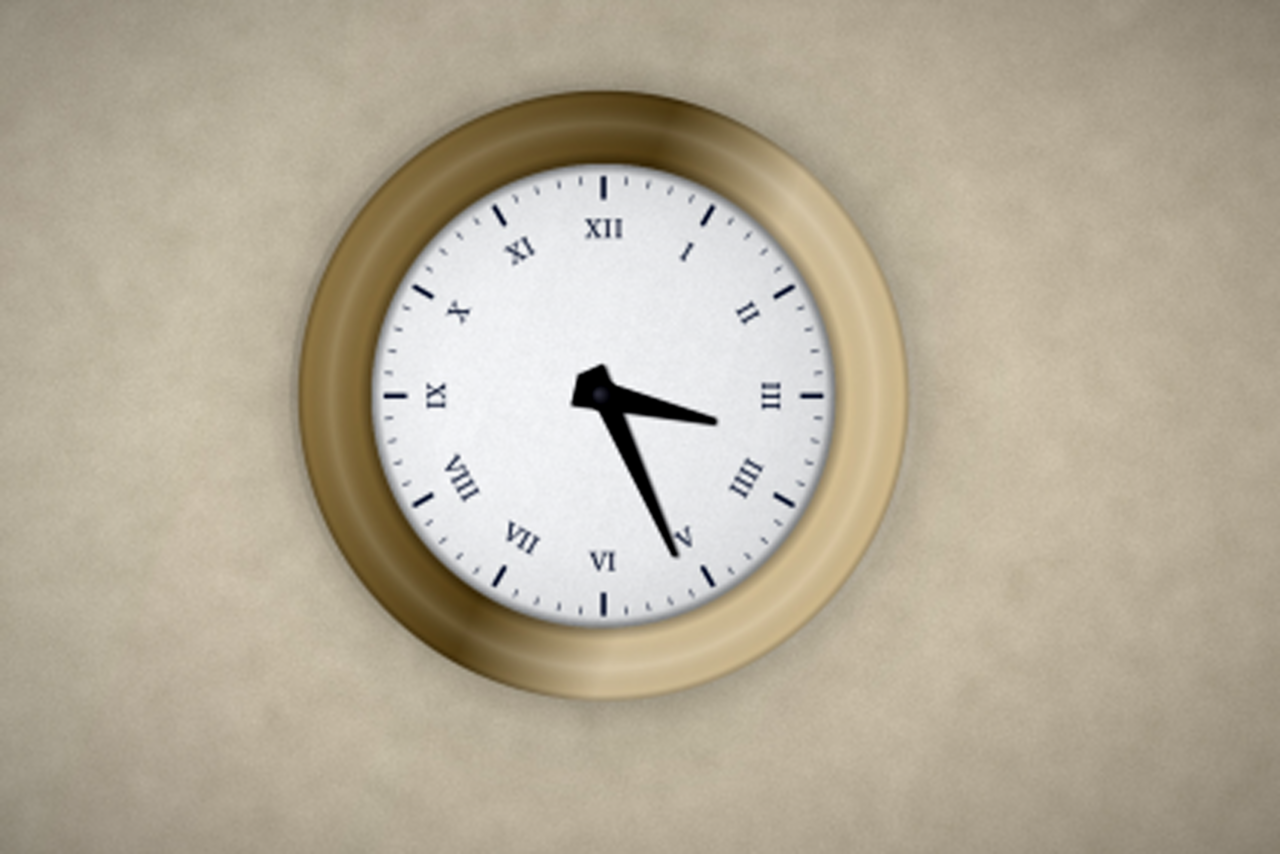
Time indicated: 3:26
